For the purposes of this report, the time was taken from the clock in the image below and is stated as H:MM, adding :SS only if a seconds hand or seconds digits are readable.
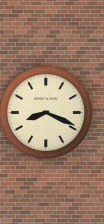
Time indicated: 8:19
